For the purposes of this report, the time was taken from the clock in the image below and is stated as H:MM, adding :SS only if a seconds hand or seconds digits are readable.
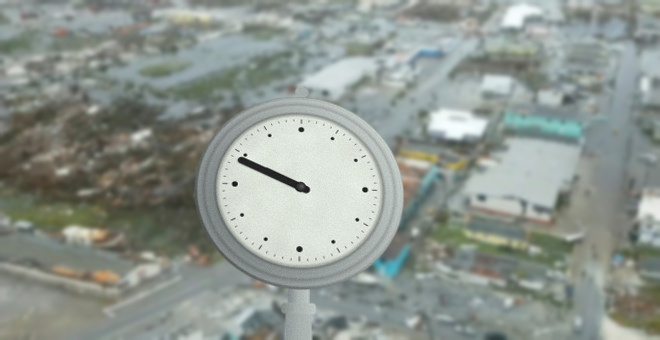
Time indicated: 9:49
